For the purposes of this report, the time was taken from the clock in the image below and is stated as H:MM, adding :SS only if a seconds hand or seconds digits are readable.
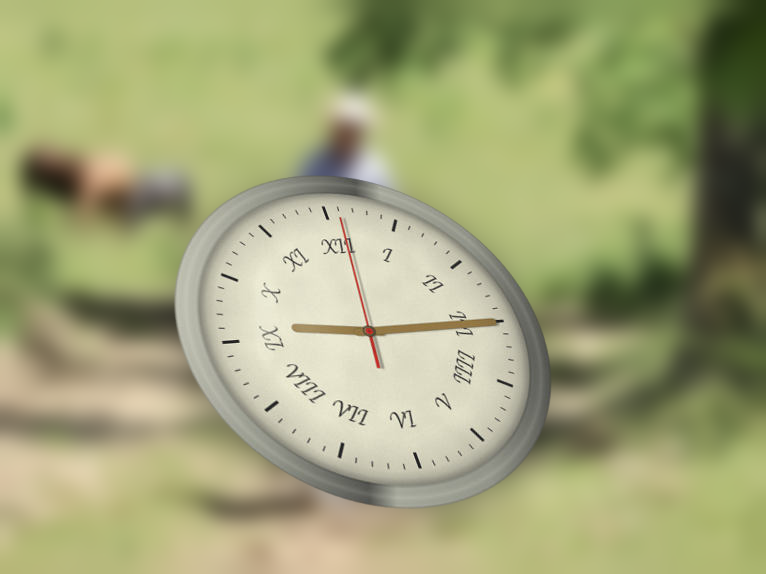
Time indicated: 9:15:01
